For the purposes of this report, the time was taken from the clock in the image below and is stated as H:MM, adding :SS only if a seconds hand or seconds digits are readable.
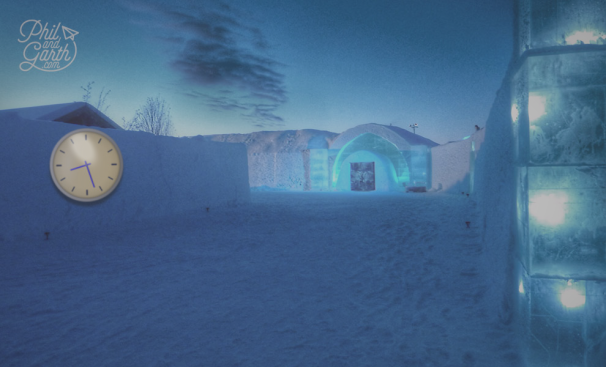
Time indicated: 8:27
